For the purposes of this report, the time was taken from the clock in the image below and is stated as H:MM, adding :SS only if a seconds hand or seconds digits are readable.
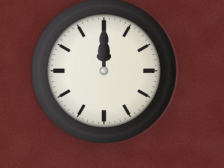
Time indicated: 12:00
